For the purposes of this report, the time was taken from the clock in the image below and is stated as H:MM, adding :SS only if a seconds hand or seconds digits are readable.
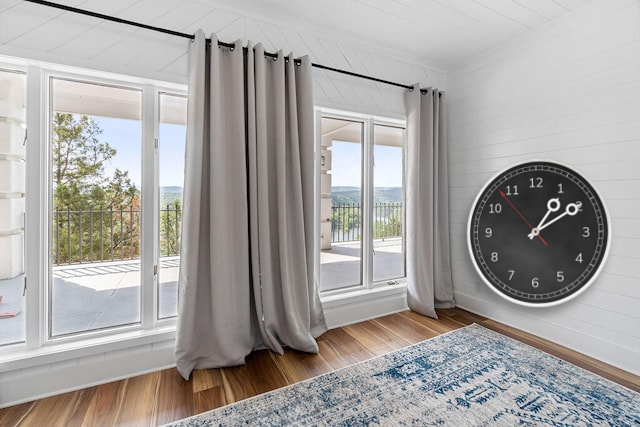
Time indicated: 1:09:53
